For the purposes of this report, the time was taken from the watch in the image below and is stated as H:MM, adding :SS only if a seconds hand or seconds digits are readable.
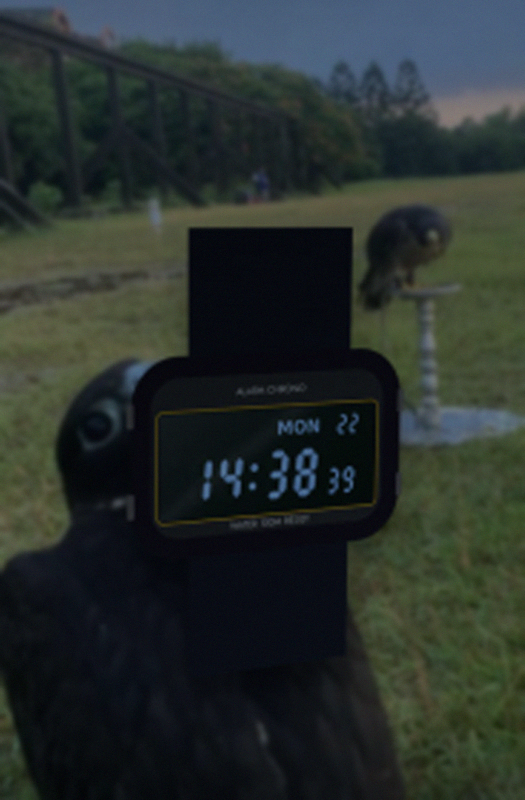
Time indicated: 14:38:39
